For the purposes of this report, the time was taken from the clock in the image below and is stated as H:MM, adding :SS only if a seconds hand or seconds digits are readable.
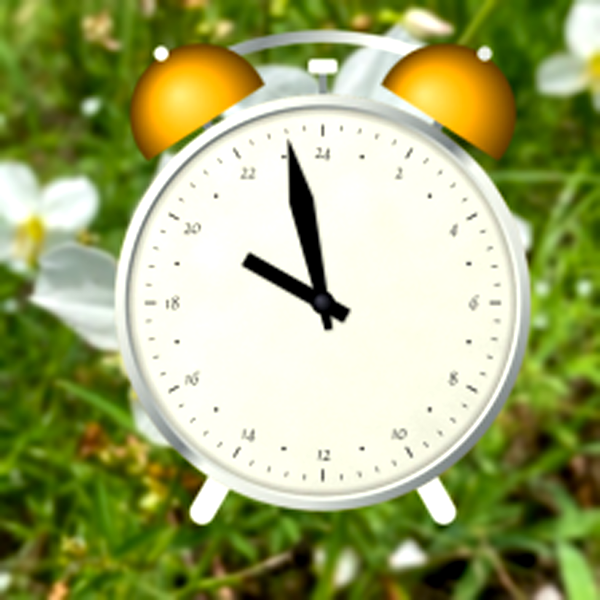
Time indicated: 19:58
